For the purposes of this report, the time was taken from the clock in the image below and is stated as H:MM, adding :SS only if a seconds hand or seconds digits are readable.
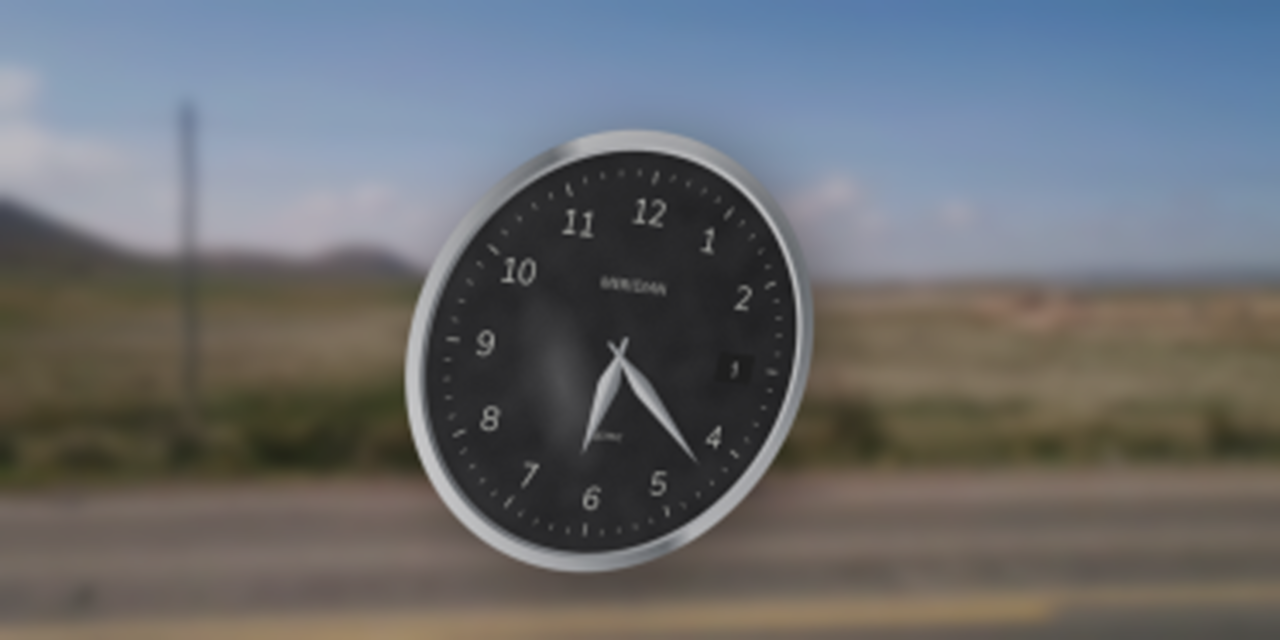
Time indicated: 6:22
